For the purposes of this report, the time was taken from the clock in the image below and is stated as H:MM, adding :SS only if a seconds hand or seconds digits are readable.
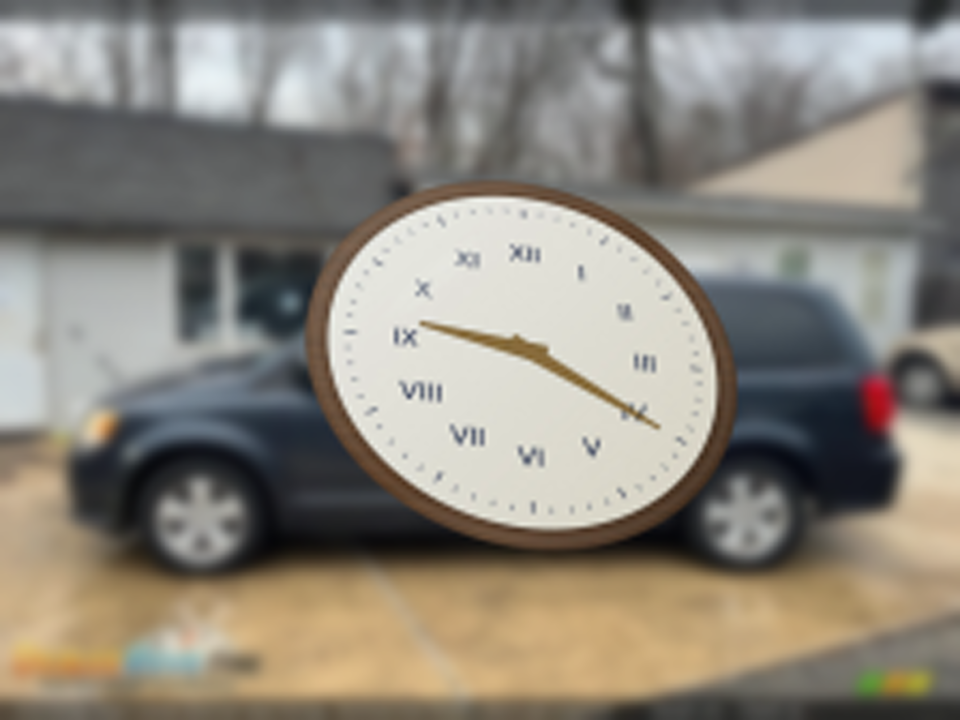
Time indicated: 9:20
